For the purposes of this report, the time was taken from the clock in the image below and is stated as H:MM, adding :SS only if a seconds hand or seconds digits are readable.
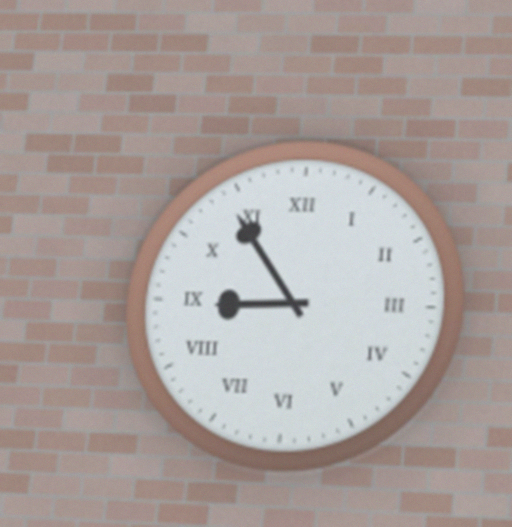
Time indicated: 8:54
